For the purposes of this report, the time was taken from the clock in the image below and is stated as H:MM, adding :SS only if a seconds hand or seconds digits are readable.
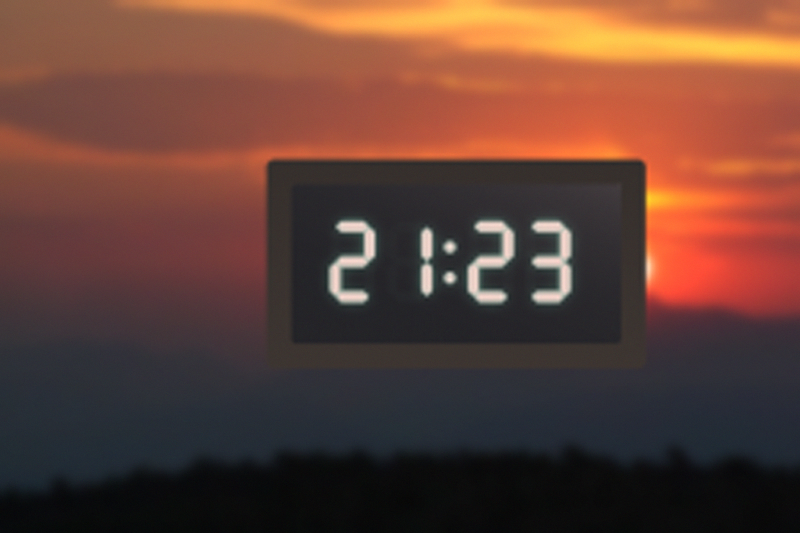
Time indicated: 21:23
